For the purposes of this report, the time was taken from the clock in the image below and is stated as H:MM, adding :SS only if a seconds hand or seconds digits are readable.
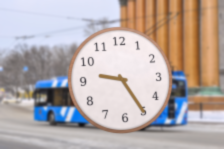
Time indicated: 9:25
